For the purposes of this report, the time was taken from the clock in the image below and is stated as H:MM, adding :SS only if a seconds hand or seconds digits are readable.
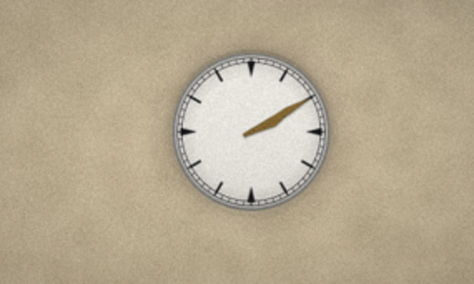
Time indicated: 2:10
